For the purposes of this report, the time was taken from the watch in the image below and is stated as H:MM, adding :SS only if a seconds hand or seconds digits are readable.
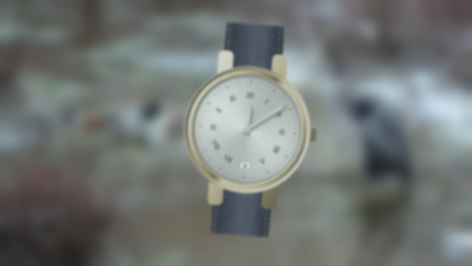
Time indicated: 12:09
